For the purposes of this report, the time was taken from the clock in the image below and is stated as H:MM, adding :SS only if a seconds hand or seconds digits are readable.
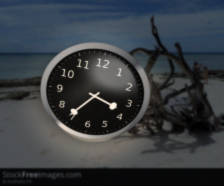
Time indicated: 3:36
